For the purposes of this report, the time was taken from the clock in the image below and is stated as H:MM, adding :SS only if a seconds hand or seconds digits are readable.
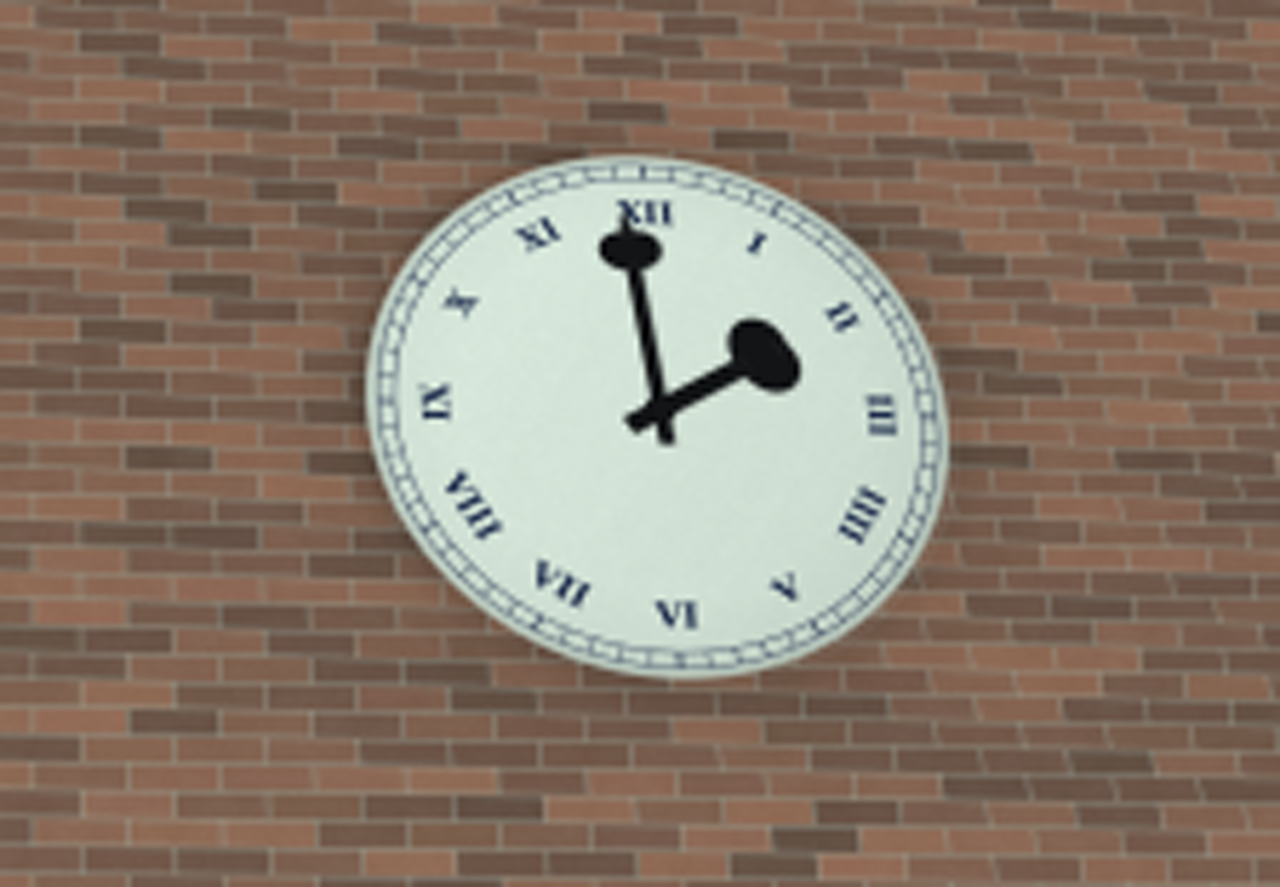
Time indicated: 1:59
